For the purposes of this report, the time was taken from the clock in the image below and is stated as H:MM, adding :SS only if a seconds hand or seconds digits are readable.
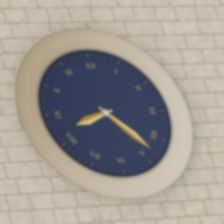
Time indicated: 8:23
